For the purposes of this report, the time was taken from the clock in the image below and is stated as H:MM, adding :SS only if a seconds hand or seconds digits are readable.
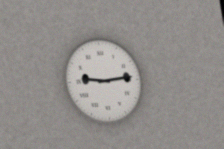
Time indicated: 9:14
